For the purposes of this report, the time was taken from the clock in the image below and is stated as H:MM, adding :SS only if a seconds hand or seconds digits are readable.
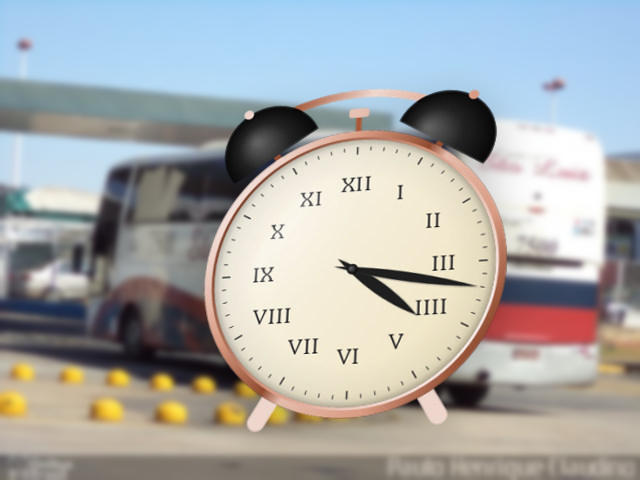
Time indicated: 4:17
